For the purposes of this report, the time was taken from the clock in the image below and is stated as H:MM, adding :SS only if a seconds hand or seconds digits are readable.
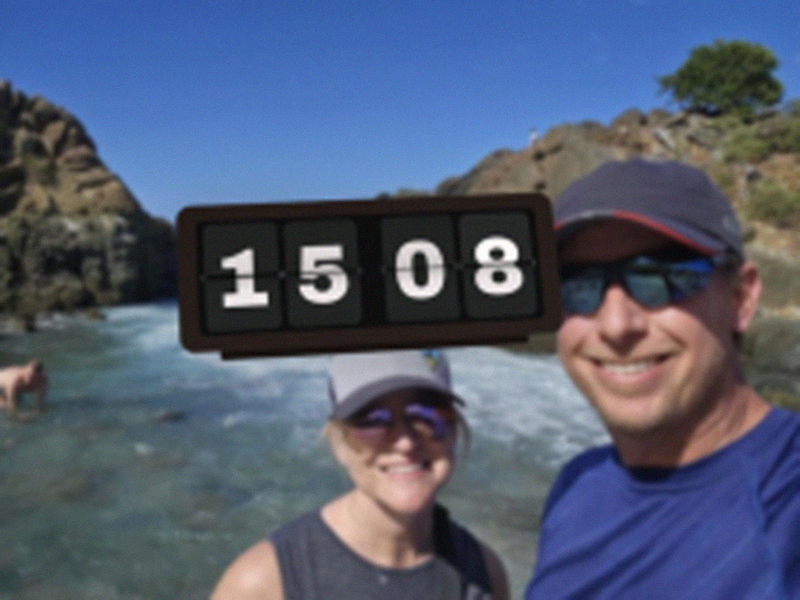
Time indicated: 15:08
